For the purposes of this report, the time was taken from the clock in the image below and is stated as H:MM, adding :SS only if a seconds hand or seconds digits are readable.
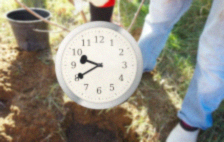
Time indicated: 9:40
